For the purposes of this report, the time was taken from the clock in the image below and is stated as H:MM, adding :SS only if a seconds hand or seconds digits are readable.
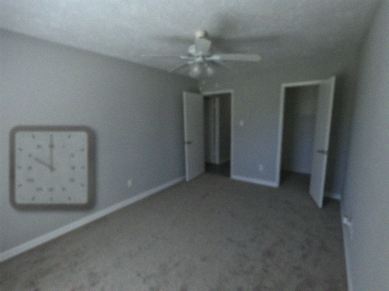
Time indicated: 10:00
